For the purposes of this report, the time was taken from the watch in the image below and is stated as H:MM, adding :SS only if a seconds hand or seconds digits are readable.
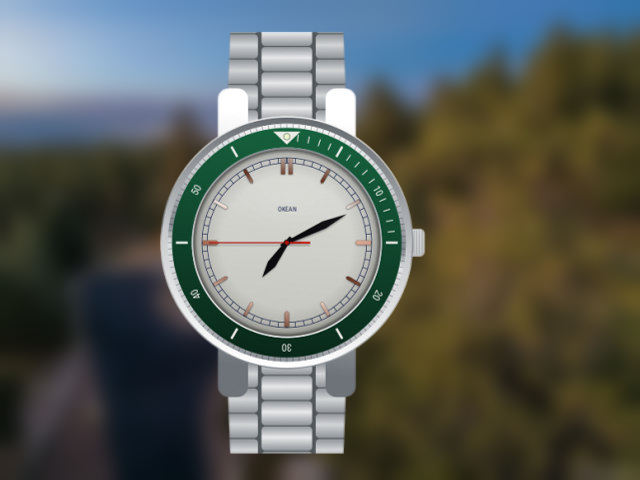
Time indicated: 7:10:45
